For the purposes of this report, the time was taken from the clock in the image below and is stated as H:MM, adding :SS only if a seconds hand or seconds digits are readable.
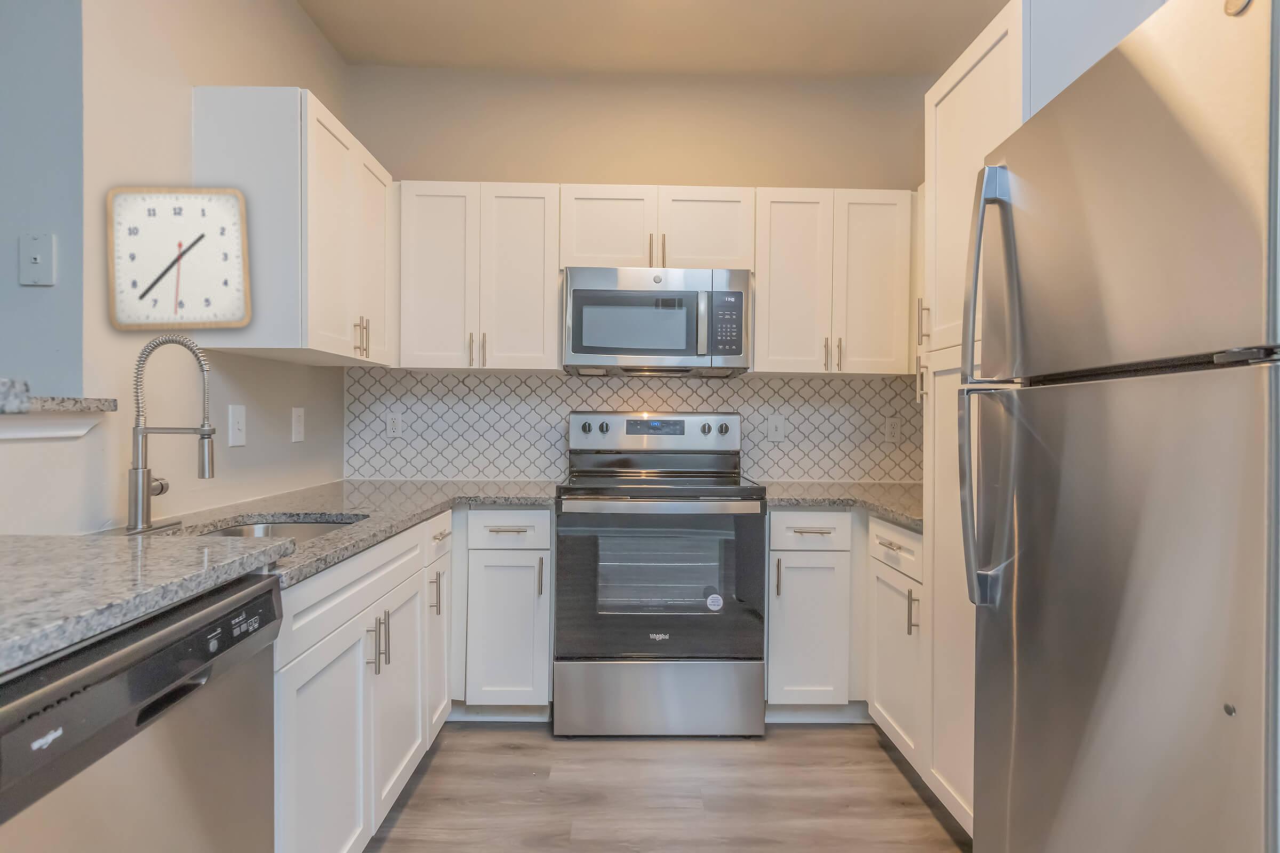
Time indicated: 1:37:31
